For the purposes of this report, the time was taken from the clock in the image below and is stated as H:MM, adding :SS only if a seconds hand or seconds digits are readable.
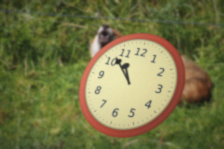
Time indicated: 10:52
